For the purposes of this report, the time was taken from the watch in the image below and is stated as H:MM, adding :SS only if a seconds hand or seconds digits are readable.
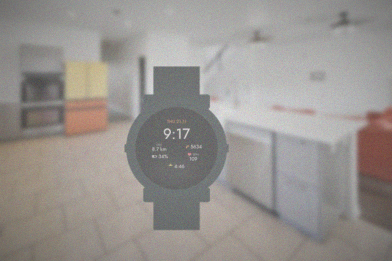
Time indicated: 9:17
